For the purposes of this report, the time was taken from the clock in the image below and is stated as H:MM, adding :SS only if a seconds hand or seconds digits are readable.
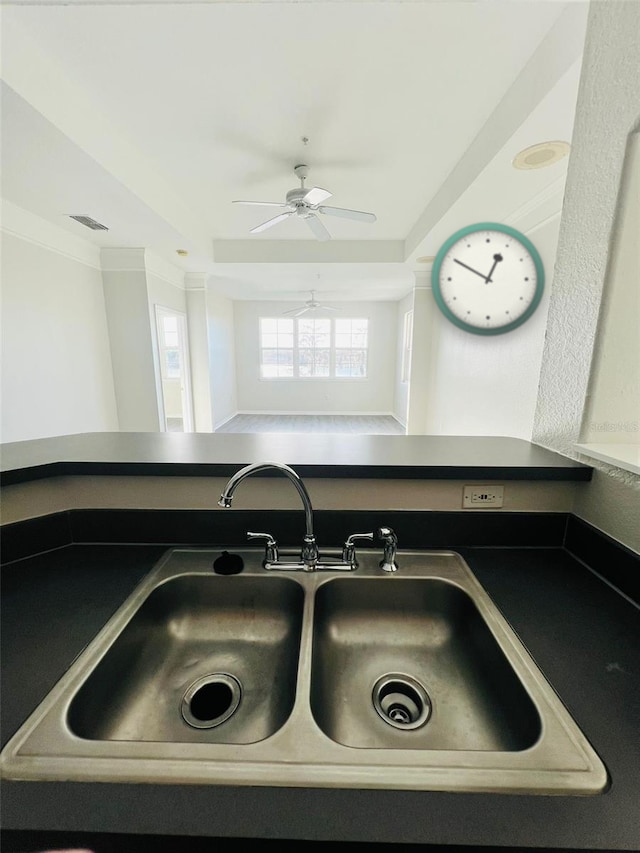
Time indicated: 12:50
